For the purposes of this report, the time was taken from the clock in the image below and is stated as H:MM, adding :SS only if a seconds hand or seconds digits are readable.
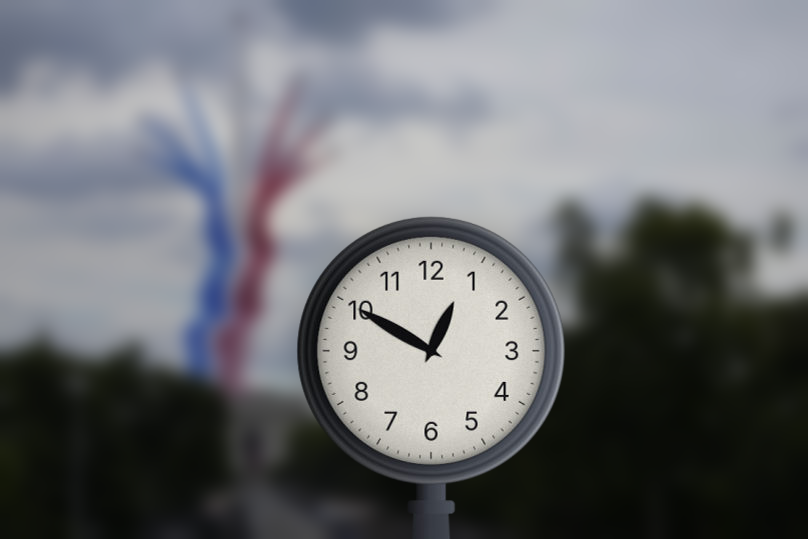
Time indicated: 12:50
